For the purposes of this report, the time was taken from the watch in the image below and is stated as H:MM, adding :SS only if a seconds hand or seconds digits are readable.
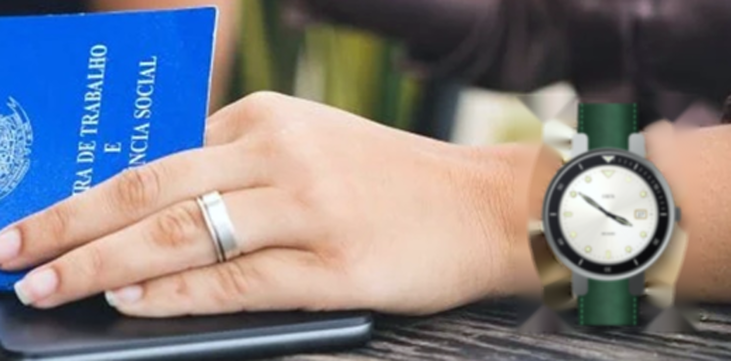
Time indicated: 3:51
